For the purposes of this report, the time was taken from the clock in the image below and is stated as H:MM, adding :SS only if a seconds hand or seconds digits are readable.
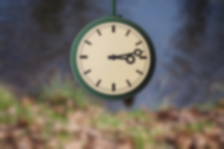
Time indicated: 3:13
